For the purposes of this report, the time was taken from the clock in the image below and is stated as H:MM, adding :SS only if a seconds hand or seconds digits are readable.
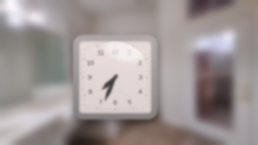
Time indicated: 7:34
